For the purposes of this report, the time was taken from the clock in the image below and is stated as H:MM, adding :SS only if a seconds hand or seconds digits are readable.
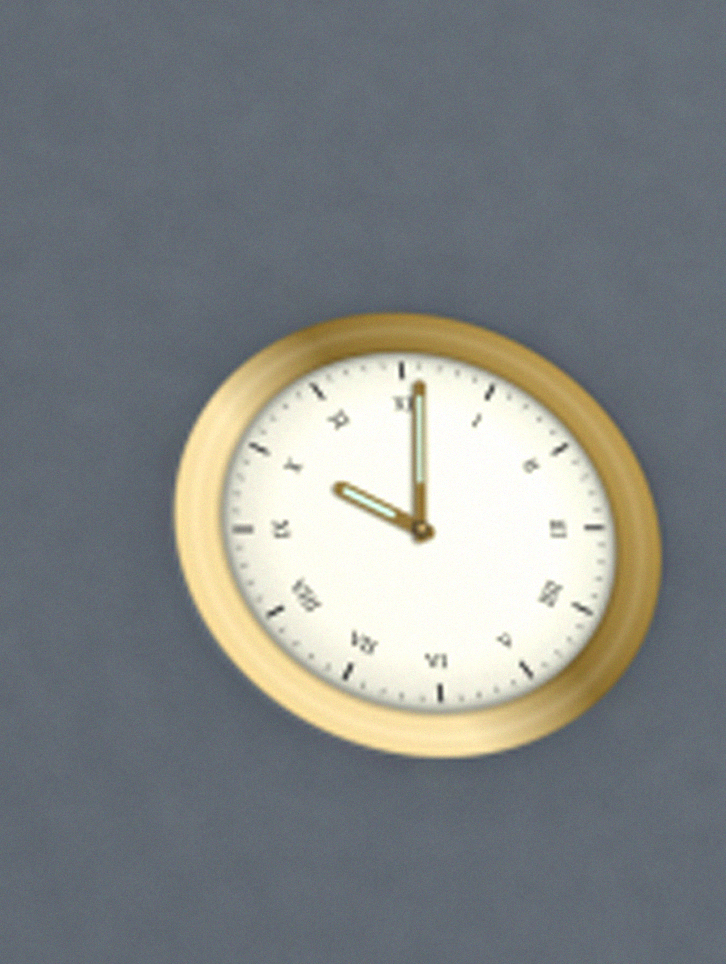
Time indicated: 10:01
